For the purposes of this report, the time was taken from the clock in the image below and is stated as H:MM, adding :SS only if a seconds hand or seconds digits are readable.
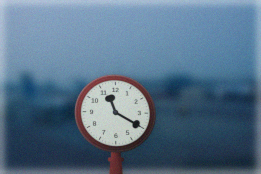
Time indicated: 11:20
